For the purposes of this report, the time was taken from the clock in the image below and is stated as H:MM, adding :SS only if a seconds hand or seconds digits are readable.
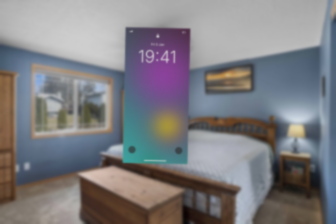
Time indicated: 19:41
